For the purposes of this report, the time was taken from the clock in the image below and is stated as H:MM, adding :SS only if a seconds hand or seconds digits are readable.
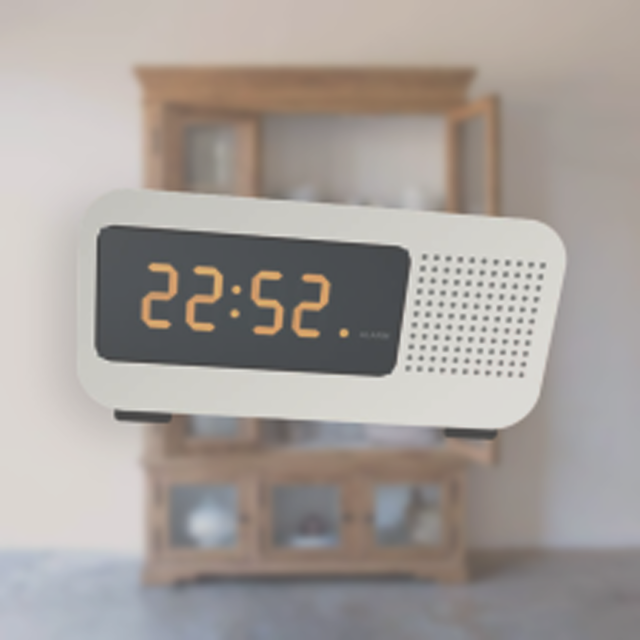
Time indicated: 22:52
